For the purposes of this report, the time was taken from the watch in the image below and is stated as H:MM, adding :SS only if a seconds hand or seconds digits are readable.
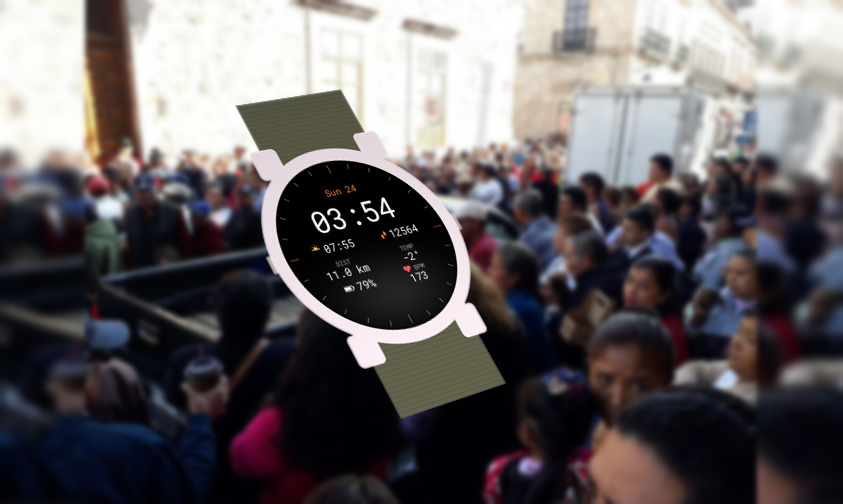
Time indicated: 3:54
